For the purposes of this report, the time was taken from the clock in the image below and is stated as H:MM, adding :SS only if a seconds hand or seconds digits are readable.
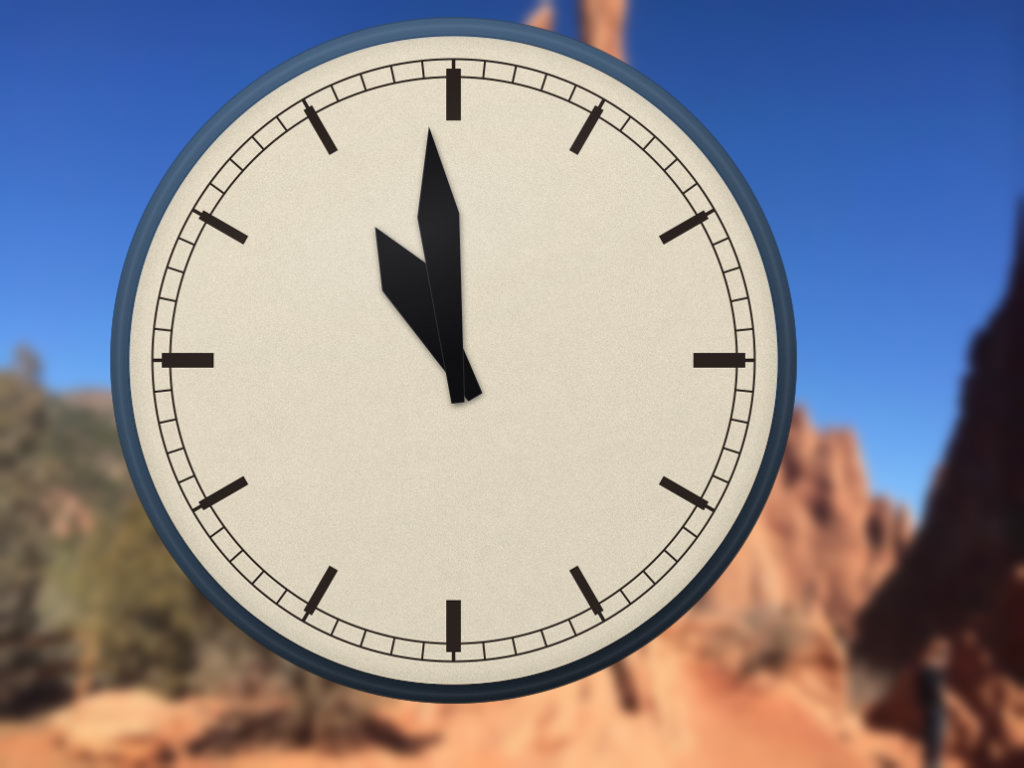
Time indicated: 10:59
